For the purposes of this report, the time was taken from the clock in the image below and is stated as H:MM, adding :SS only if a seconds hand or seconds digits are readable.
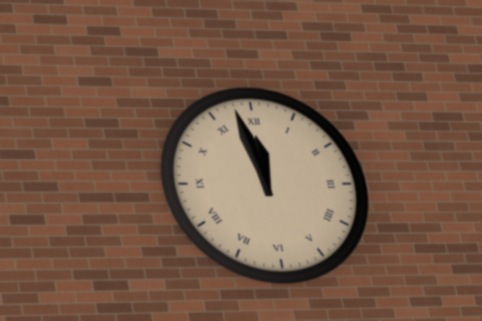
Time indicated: 11:58
